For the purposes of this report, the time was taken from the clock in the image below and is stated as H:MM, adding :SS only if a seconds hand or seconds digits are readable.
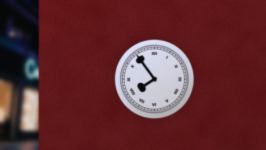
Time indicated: 7:54
